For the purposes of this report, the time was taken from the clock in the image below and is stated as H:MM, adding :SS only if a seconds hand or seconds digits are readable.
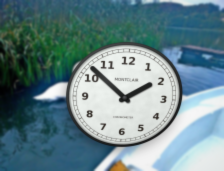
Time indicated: 1:52
